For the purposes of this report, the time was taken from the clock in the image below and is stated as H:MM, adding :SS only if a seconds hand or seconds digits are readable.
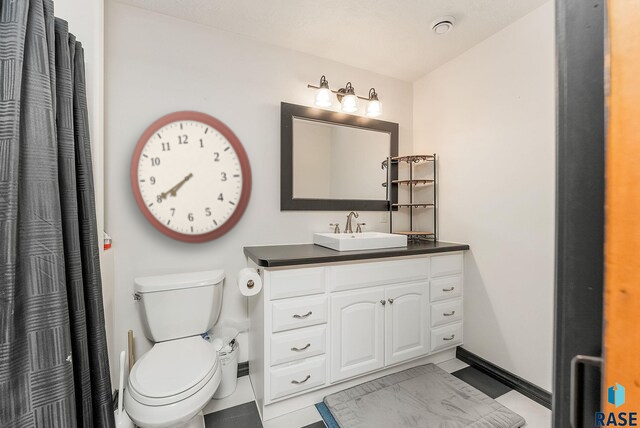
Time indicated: 7:40
